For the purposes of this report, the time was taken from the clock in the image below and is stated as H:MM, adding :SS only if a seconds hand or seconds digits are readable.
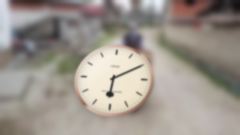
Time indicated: 6:10
